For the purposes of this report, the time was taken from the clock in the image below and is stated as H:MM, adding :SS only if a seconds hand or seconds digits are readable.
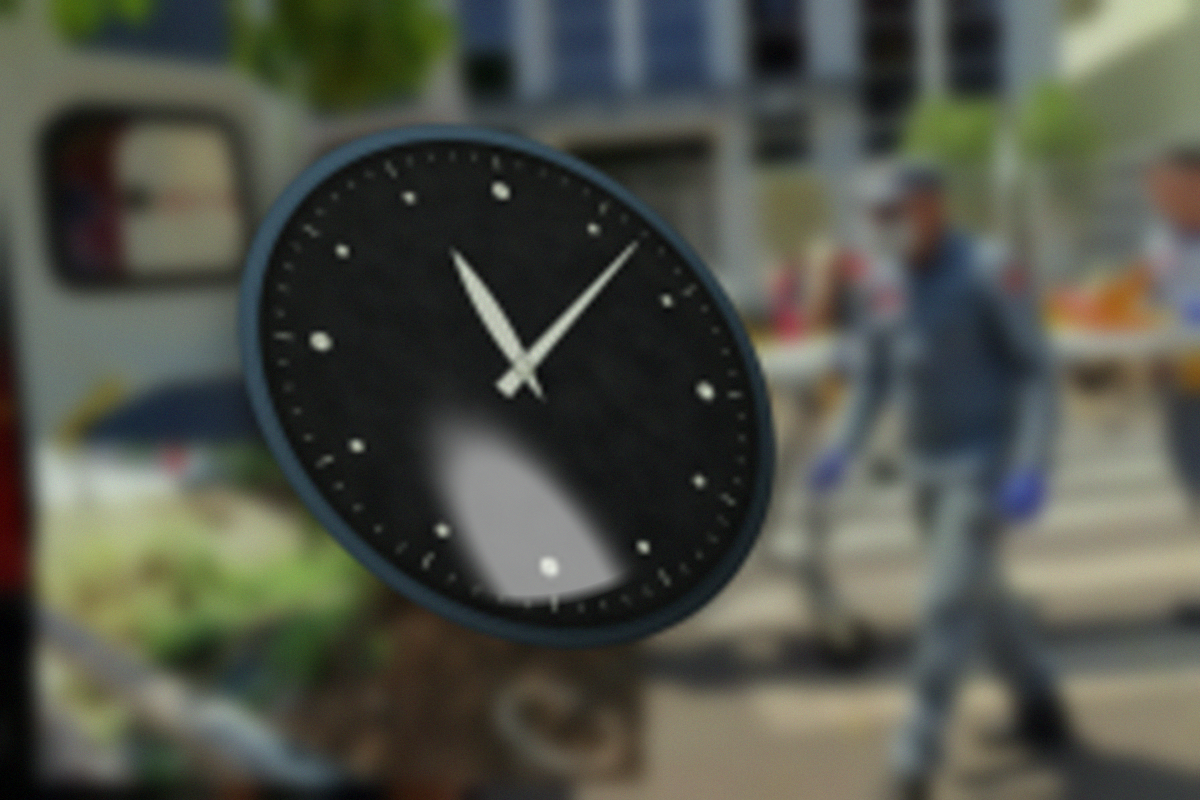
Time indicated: 11:07
